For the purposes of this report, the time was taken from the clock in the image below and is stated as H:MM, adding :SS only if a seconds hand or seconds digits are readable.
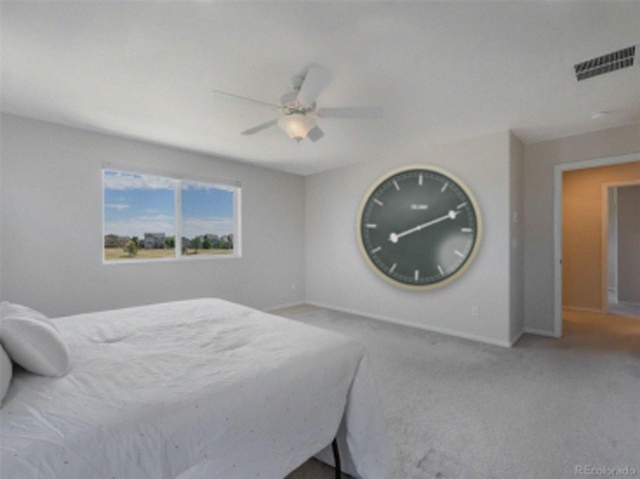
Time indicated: 8:11
